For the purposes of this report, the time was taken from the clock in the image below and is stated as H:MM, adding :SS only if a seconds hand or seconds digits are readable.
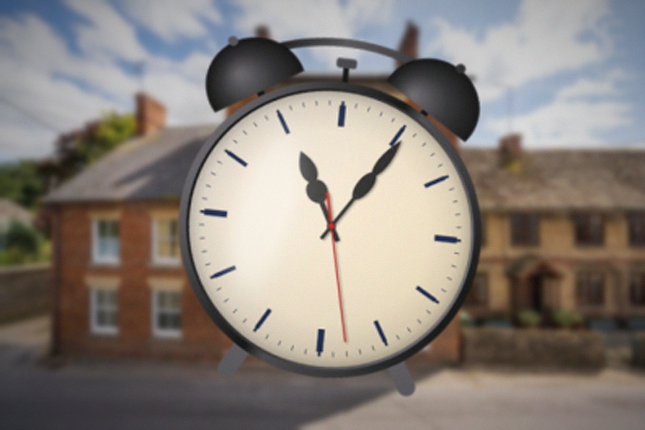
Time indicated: 11:05:28
